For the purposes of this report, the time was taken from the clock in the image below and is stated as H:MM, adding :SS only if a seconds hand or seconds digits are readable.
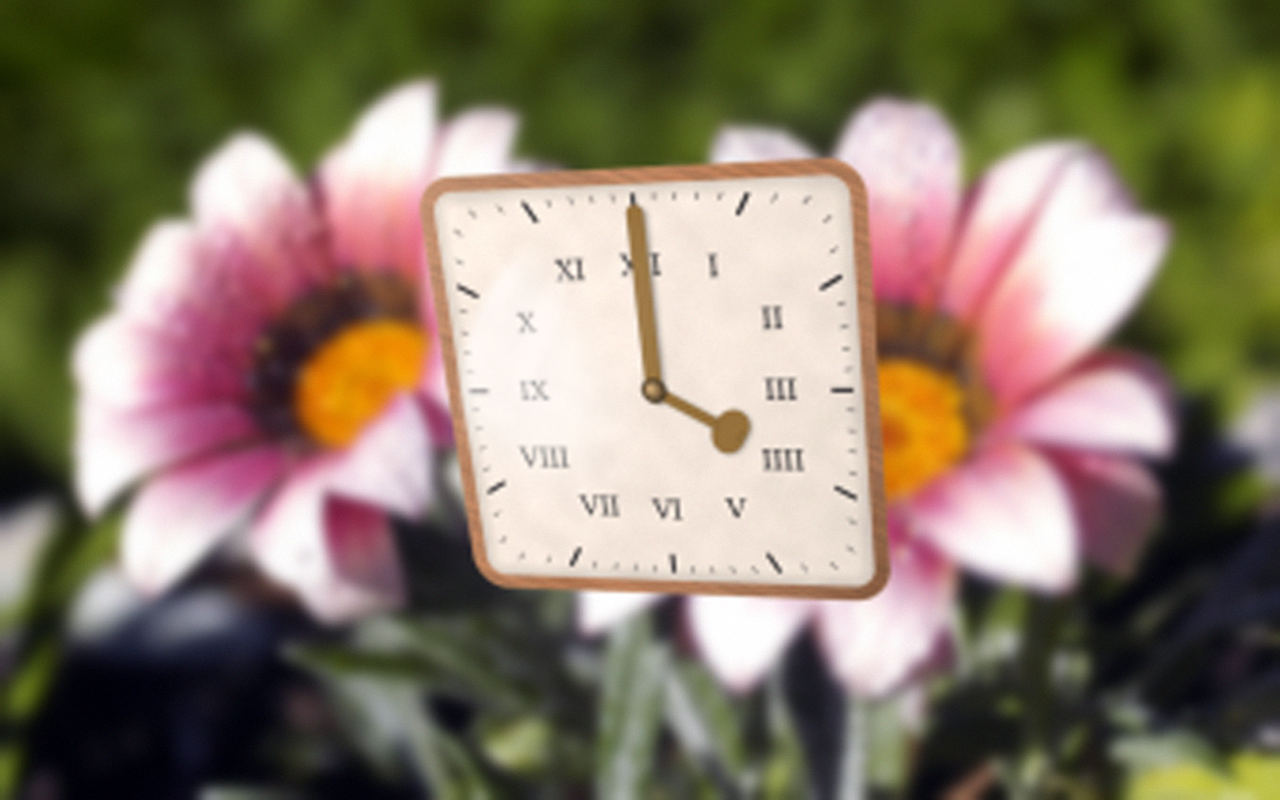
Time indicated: 4:00
